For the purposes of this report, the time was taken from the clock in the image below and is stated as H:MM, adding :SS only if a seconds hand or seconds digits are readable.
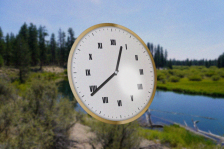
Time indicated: 12:39
